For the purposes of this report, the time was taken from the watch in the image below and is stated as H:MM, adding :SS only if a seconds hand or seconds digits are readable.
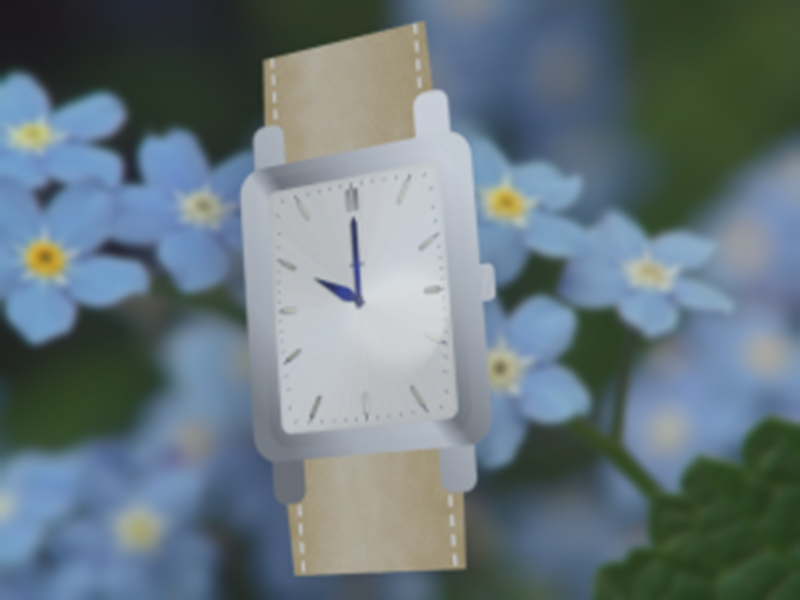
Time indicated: 10:00
